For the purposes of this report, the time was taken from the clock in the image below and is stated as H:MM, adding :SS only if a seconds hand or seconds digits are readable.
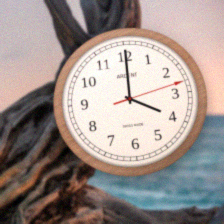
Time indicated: 4:00:13
